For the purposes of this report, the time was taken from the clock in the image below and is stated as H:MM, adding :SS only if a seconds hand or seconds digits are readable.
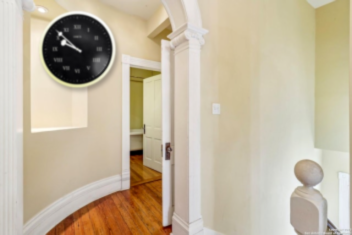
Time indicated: 9:52
